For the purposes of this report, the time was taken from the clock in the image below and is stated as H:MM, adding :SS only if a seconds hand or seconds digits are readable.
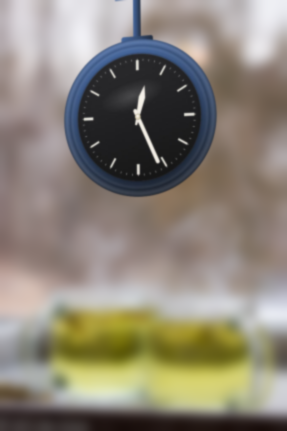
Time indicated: 12:26
